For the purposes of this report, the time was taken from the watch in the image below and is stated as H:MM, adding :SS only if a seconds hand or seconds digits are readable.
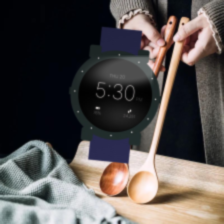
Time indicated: 5:30
